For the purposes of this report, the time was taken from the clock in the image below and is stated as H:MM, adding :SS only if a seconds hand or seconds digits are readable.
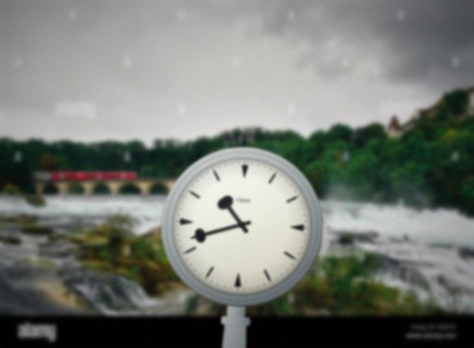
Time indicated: 10:42
